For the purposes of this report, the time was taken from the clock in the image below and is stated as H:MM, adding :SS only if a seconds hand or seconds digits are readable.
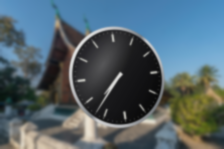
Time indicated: 7:37
